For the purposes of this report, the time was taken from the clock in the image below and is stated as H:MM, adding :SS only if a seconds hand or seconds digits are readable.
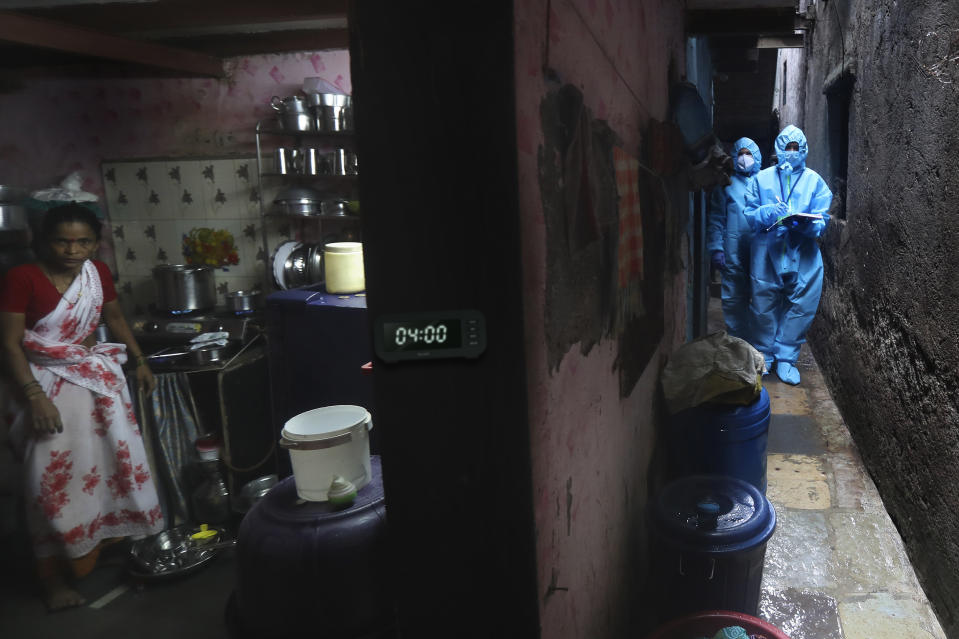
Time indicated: 4:00
